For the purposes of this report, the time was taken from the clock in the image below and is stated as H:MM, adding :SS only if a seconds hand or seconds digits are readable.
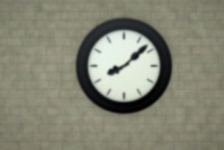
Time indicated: 8:08
